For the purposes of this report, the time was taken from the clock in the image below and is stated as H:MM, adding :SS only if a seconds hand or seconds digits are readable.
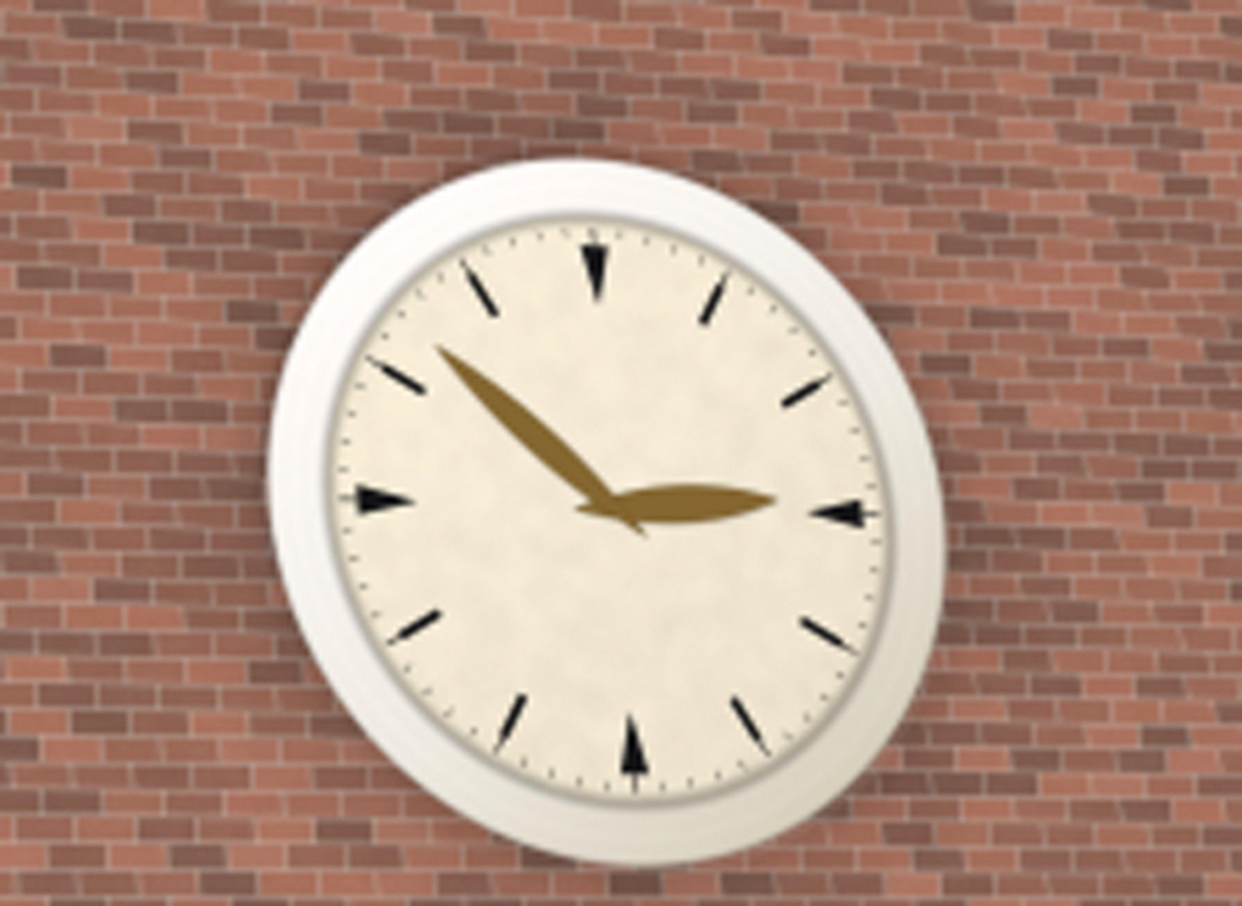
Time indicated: 2:52
